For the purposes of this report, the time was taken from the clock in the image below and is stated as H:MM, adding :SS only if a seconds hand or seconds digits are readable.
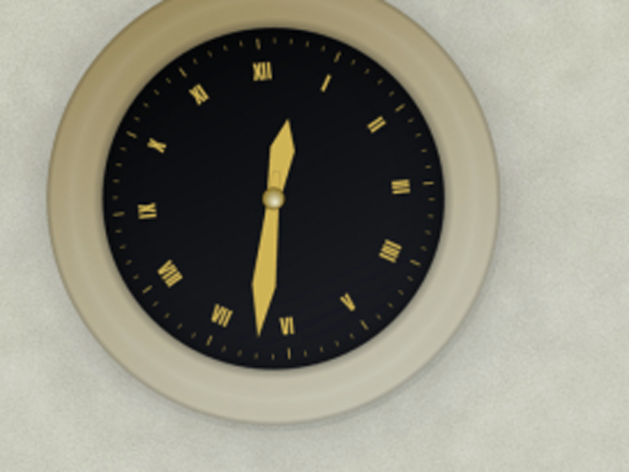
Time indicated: 12:32
